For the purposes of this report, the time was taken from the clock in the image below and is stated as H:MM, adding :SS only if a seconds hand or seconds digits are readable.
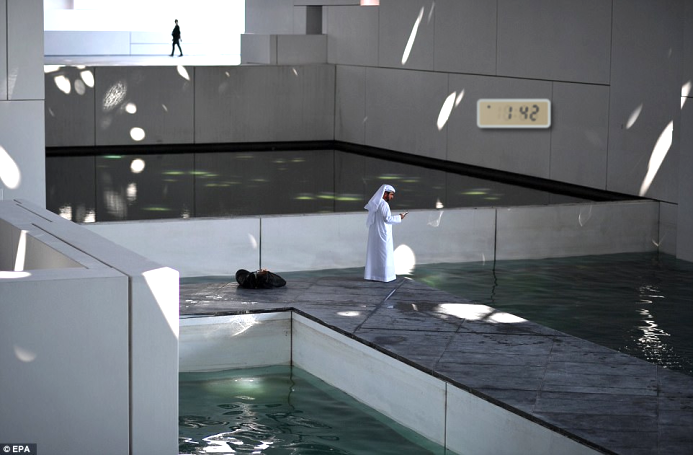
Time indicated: 1:42
